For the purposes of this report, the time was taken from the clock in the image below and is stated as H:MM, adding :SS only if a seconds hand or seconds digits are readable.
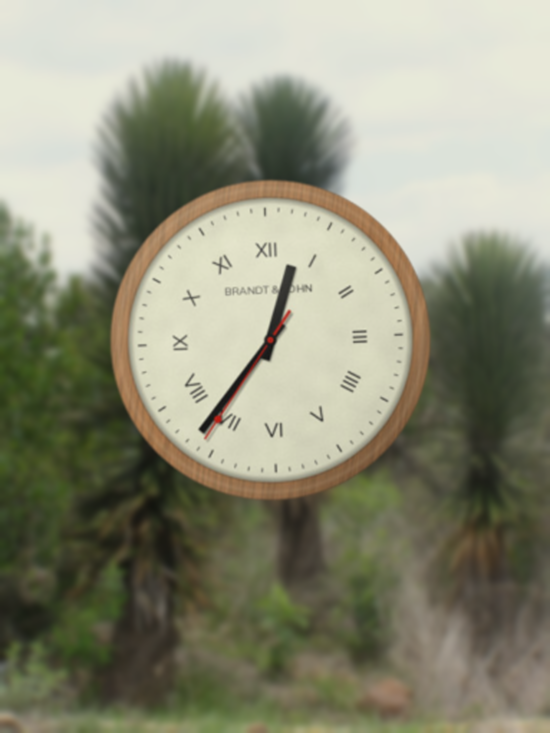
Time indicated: 12:36:36
